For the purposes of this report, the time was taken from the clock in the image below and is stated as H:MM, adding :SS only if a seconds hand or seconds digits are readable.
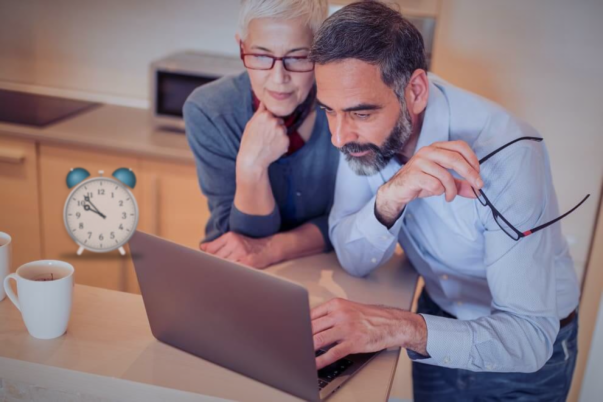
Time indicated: 9:53
